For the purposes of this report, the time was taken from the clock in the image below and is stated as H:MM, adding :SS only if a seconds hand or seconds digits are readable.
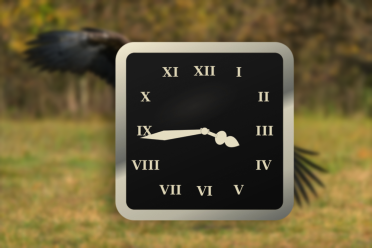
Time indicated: 3:44
